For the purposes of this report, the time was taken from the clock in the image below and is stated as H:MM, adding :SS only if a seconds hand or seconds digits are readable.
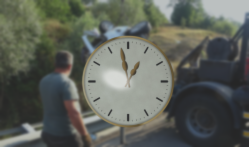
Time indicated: 12:58
